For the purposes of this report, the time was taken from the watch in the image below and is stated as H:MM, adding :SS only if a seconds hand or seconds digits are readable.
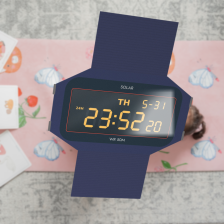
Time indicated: 23:52:20
